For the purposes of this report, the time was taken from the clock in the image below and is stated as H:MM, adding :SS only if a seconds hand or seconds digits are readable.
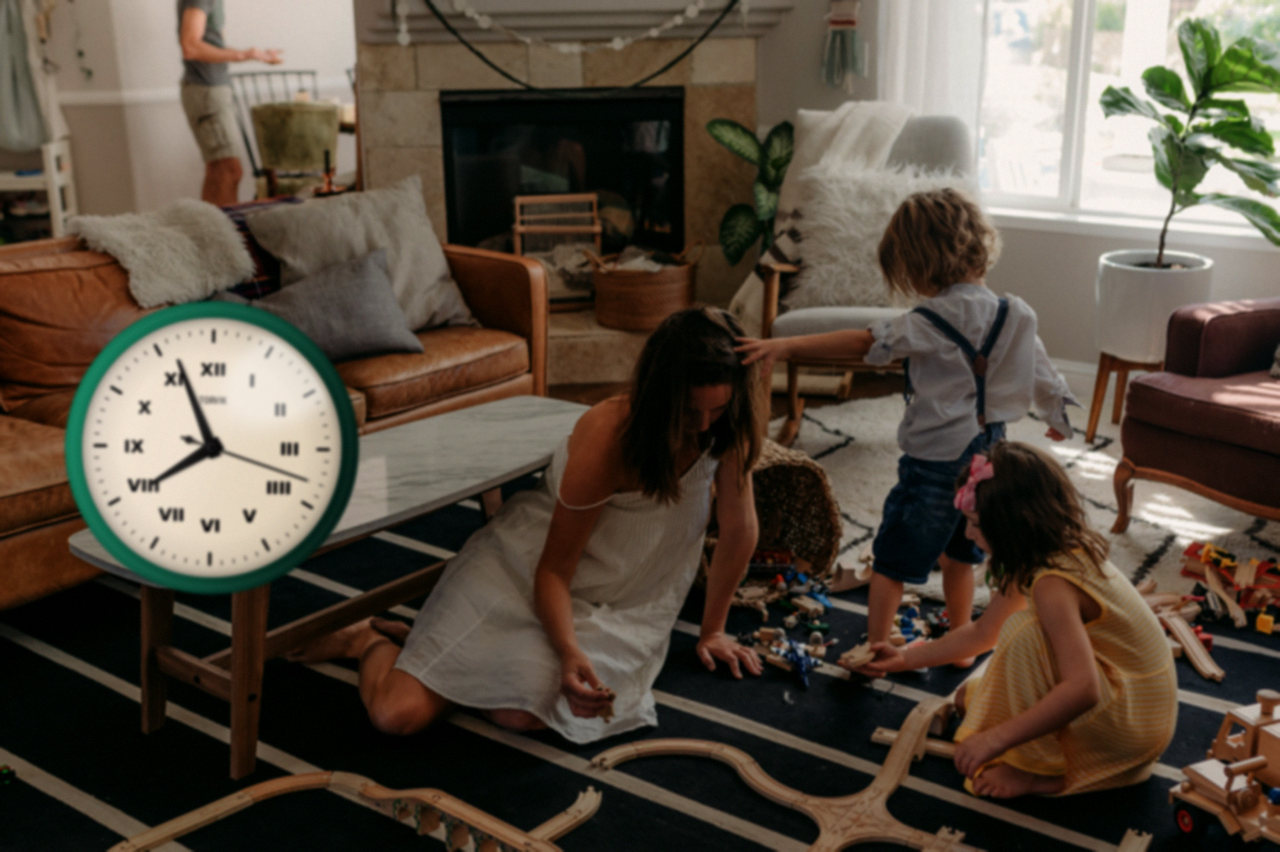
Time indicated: 7:56:18
